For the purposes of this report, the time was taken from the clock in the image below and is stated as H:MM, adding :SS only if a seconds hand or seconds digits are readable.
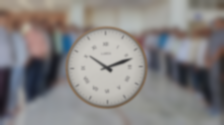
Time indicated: 10:12
